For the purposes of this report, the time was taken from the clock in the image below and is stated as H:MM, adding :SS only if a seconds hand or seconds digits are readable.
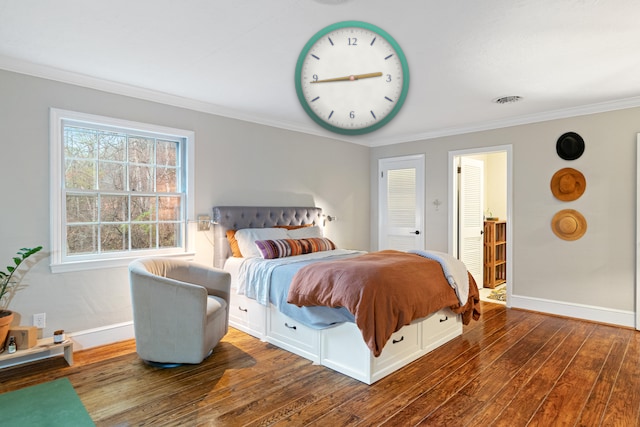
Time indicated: 2:44
